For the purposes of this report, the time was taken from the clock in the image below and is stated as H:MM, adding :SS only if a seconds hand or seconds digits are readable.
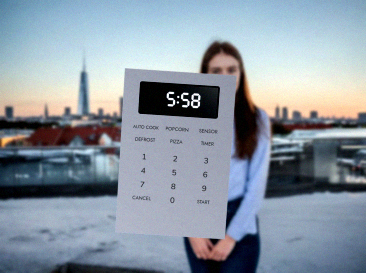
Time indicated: 5:58
